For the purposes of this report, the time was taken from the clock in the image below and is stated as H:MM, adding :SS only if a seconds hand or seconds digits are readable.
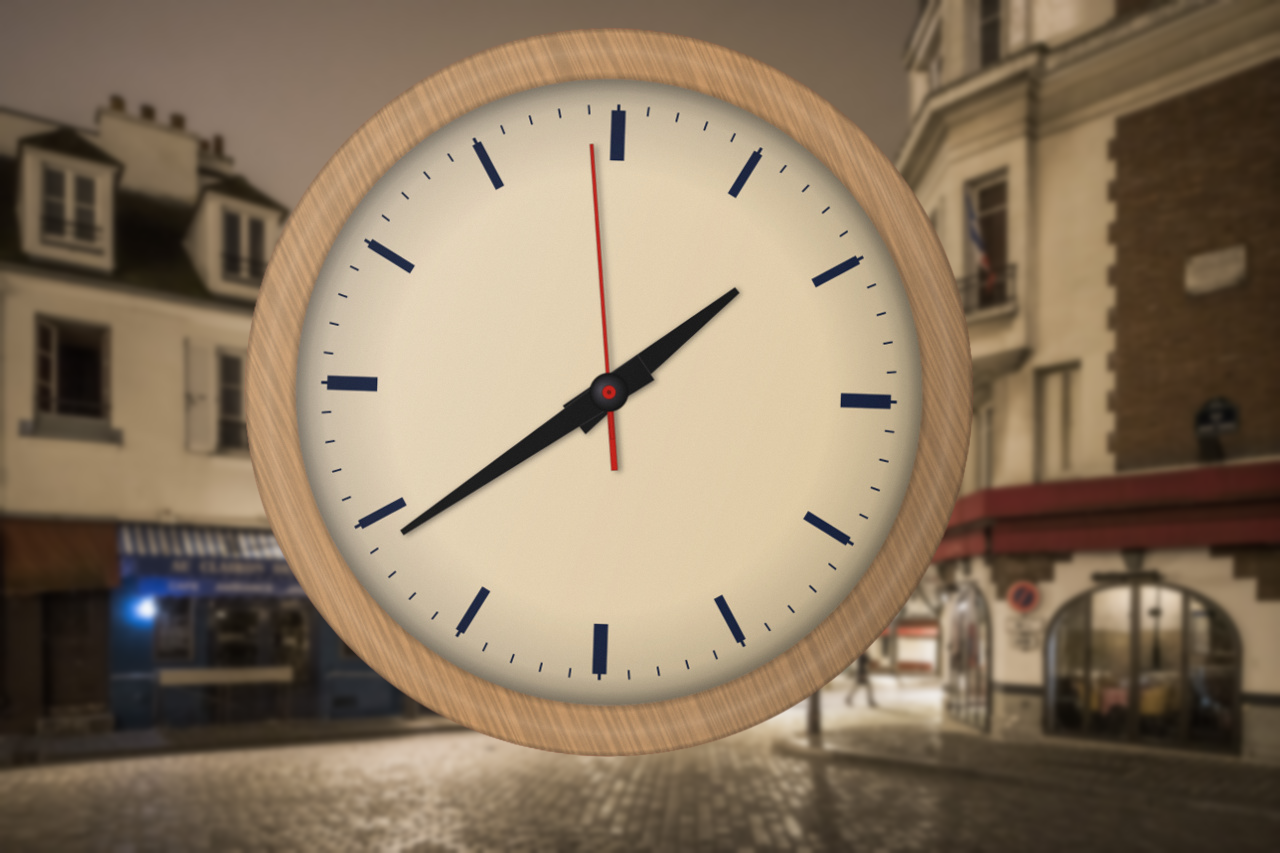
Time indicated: 1:38:59
